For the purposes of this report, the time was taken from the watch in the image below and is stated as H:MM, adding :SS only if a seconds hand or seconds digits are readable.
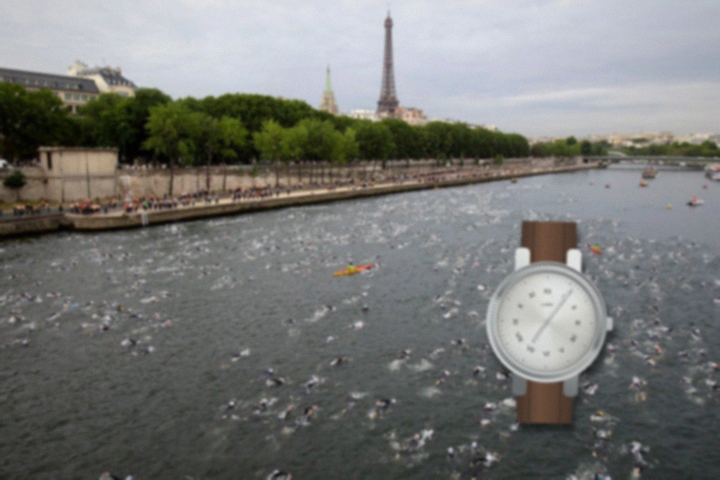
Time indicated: 7:06
